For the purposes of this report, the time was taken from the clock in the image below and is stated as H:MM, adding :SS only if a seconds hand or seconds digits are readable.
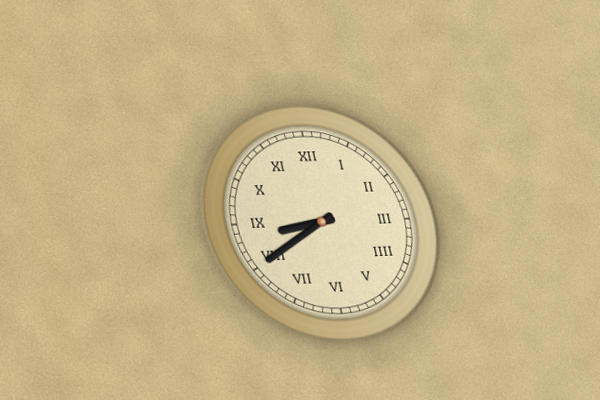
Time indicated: 8:40
